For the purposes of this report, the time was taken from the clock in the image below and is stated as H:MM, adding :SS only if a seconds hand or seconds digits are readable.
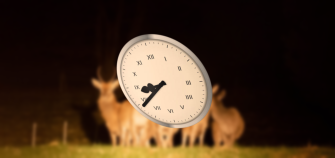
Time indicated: 8:39
